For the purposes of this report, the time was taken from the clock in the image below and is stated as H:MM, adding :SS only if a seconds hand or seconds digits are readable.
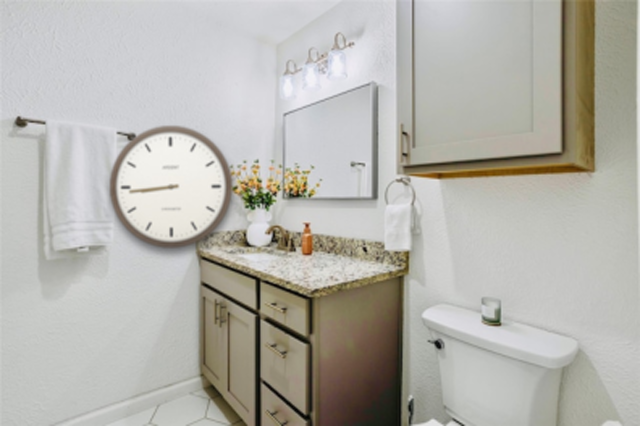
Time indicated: 8:44
